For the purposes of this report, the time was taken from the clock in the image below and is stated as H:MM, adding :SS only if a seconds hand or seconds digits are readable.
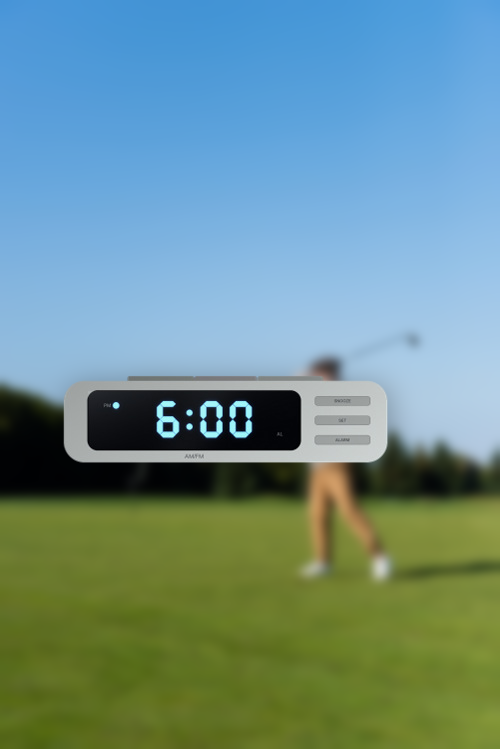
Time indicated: 6:00
